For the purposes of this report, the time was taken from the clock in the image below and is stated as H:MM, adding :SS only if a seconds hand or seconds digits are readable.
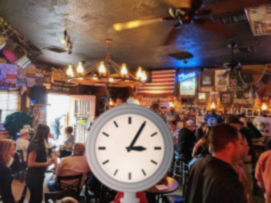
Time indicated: 3:05
